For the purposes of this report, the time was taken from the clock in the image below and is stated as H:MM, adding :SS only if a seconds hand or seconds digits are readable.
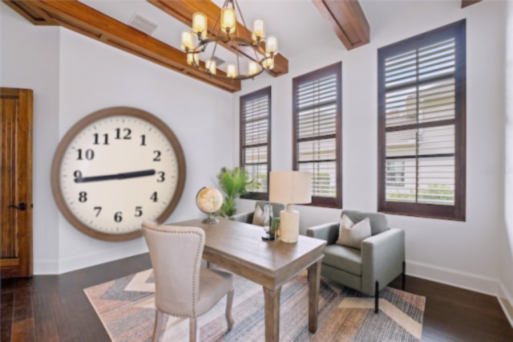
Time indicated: 2:44
